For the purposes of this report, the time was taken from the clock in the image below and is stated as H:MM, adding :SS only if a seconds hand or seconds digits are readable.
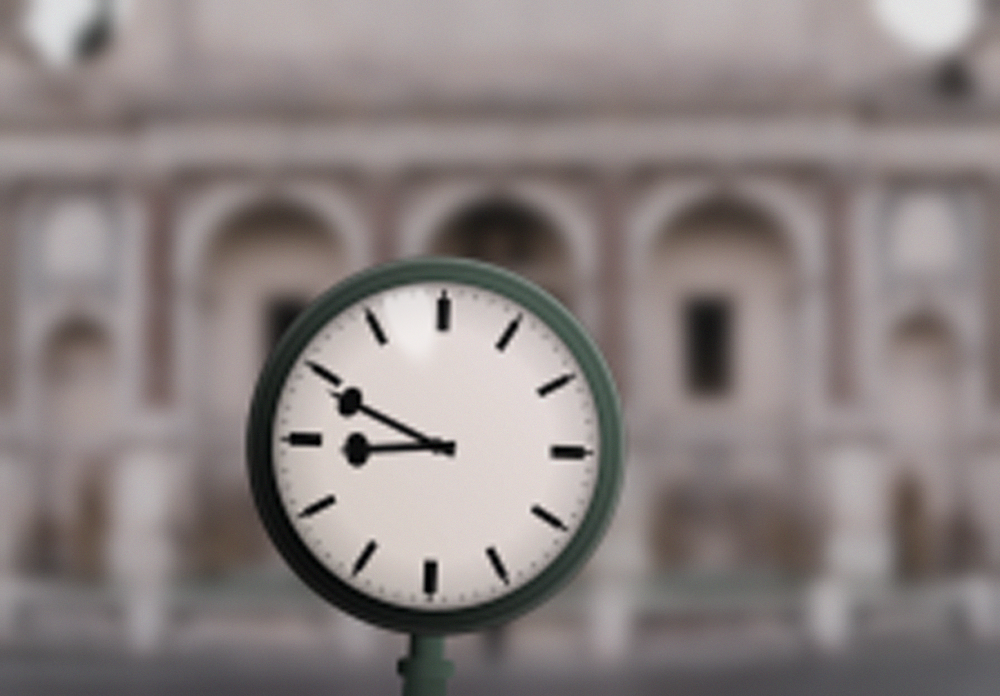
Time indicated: 8:49
